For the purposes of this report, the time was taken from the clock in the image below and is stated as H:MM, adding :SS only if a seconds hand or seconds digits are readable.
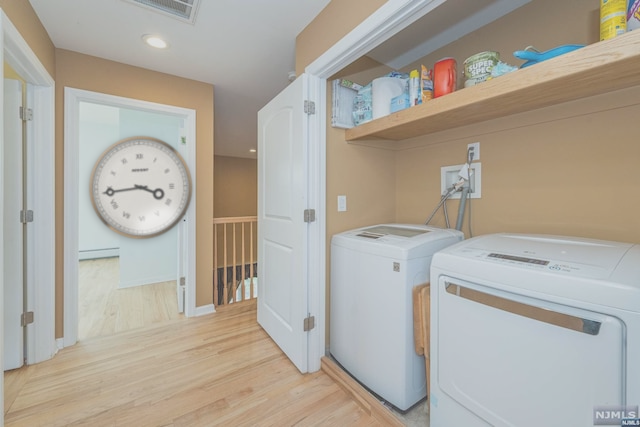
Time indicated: 3:44
